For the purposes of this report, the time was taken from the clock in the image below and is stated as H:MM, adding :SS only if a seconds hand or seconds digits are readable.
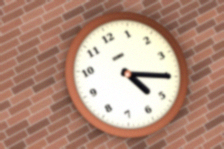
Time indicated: 5:20
